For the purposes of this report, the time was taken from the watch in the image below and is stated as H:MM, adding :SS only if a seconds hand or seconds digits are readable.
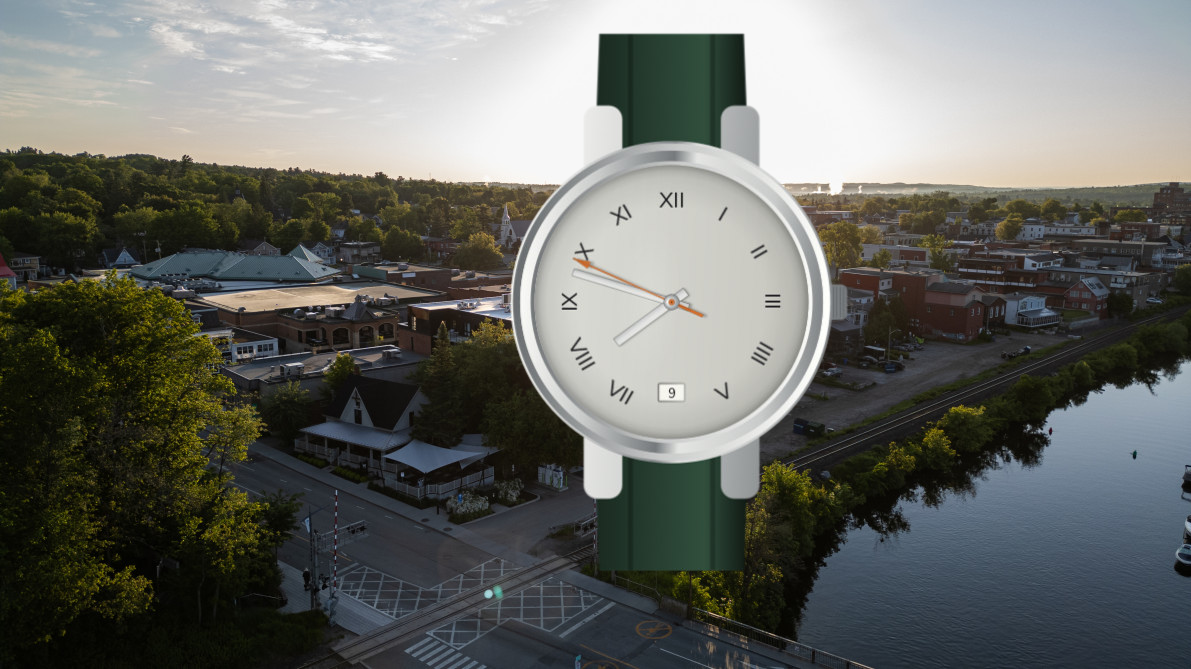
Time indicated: 7:47:49
